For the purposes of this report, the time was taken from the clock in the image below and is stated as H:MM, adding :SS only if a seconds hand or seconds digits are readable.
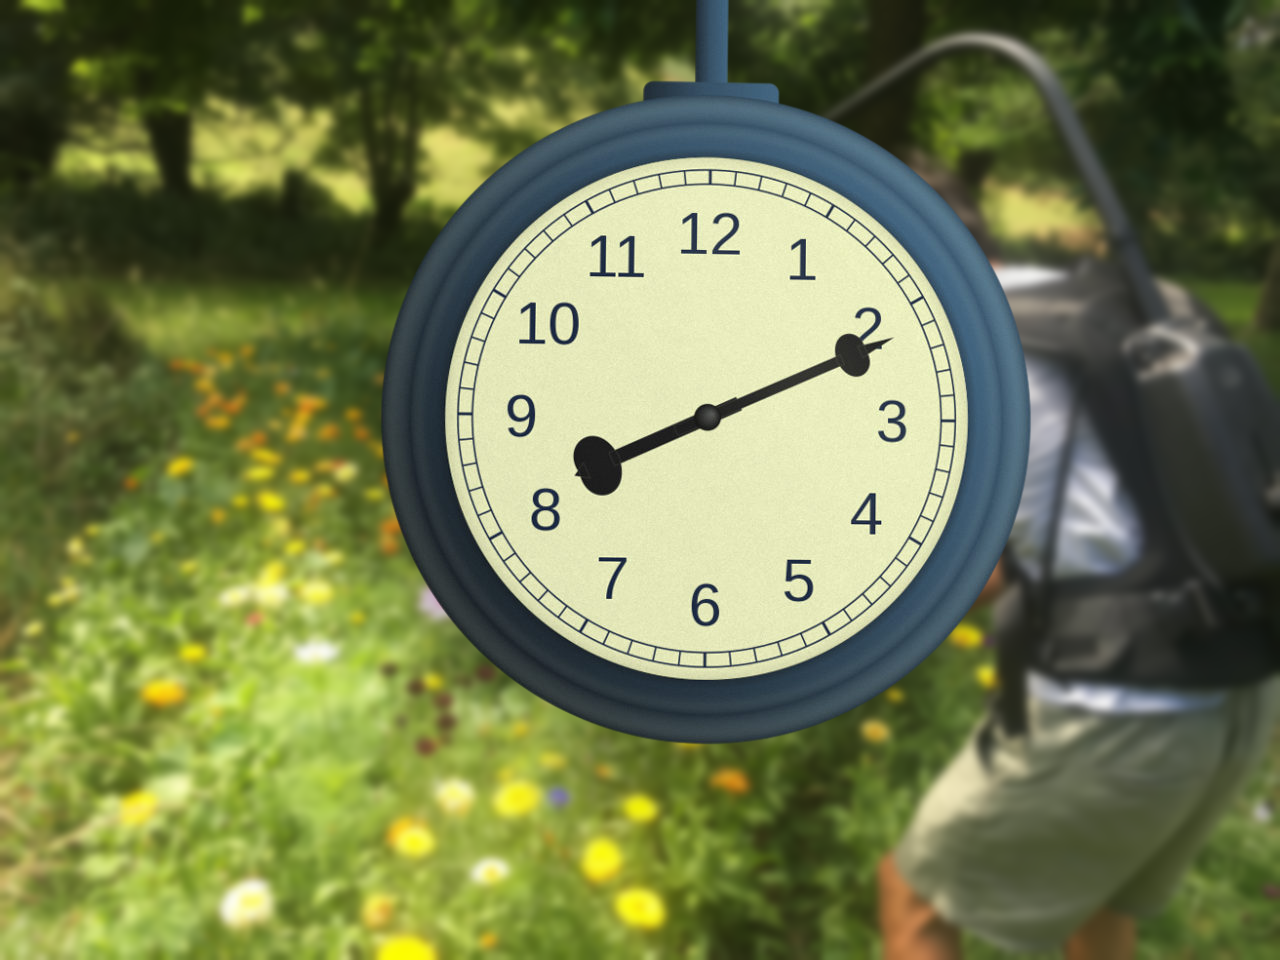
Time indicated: 8:11
